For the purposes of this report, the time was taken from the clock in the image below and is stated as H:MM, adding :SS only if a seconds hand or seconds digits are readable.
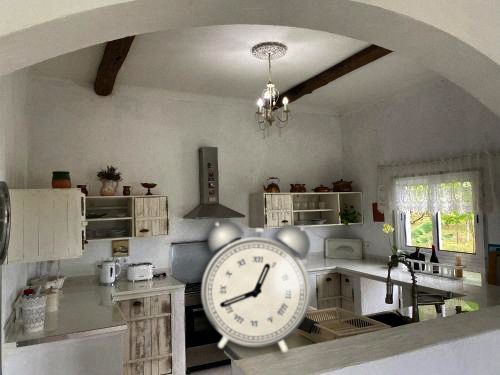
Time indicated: 12:41
